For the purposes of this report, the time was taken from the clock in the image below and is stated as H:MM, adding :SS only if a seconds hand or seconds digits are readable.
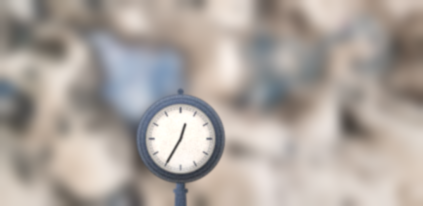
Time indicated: 12:35
